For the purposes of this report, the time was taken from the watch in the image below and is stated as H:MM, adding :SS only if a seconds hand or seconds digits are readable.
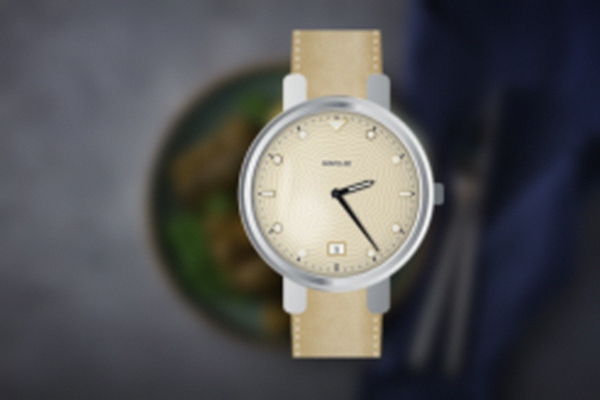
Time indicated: 2:24
